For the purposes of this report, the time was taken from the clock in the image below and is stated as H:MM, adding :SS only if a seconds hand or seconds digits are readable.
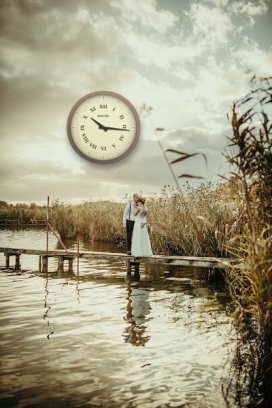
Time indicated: 10:16
